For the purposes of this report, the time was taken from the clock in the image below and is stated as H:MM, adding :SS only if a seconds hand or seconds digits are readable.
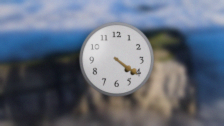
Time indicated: 4:21
